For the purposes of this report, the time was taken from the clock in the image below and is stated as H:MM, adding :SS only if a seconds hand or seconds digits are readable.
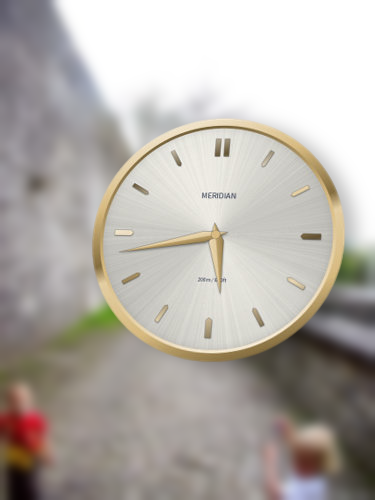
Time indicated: 5:43
